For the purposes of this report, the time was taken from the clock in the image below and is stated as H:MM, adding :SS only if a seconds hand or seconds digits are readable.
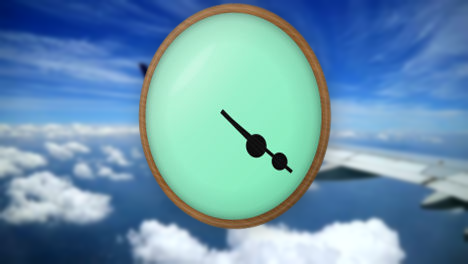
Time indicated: 4:21
